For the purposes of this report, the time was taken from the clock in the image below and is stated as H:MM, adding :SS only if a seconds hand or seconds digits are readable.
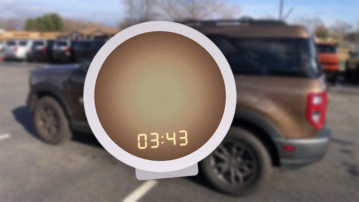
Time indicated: 3:43
